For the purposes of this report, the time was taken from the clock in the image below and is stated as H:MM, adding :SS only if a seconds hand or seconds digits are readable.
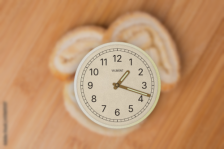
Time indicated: 1:18
